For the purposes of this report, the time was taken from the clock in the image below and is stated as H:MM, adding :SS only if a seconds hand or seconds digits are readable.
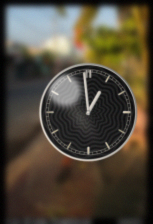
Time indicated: 12:59
